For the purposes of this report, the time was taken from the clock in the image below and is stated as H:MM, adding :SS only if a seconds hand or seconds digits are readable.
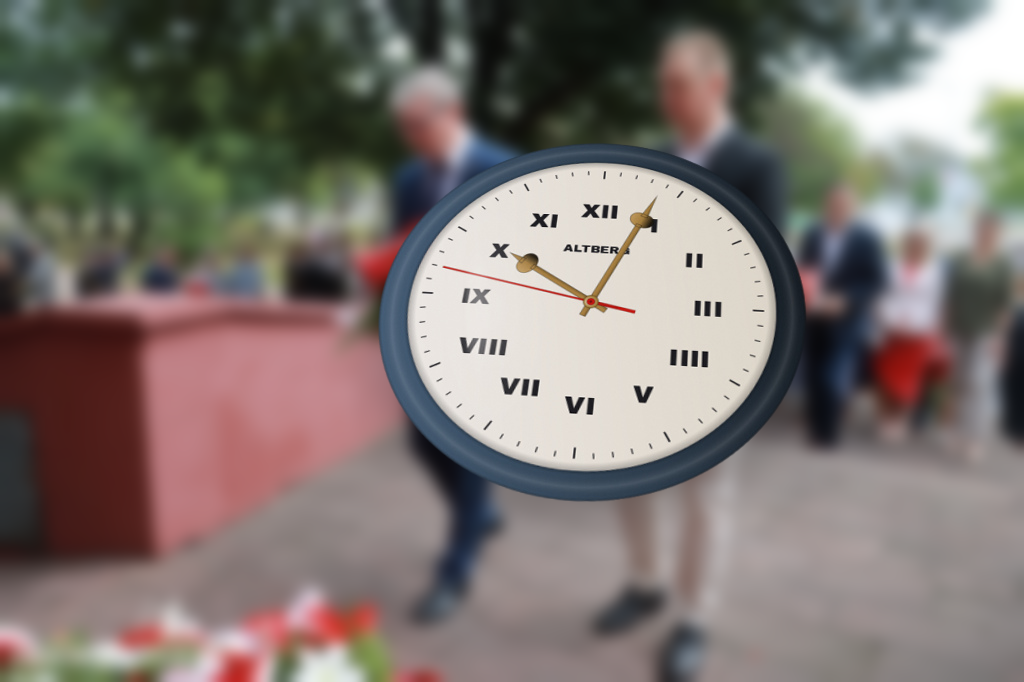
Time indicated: 10:03:47
